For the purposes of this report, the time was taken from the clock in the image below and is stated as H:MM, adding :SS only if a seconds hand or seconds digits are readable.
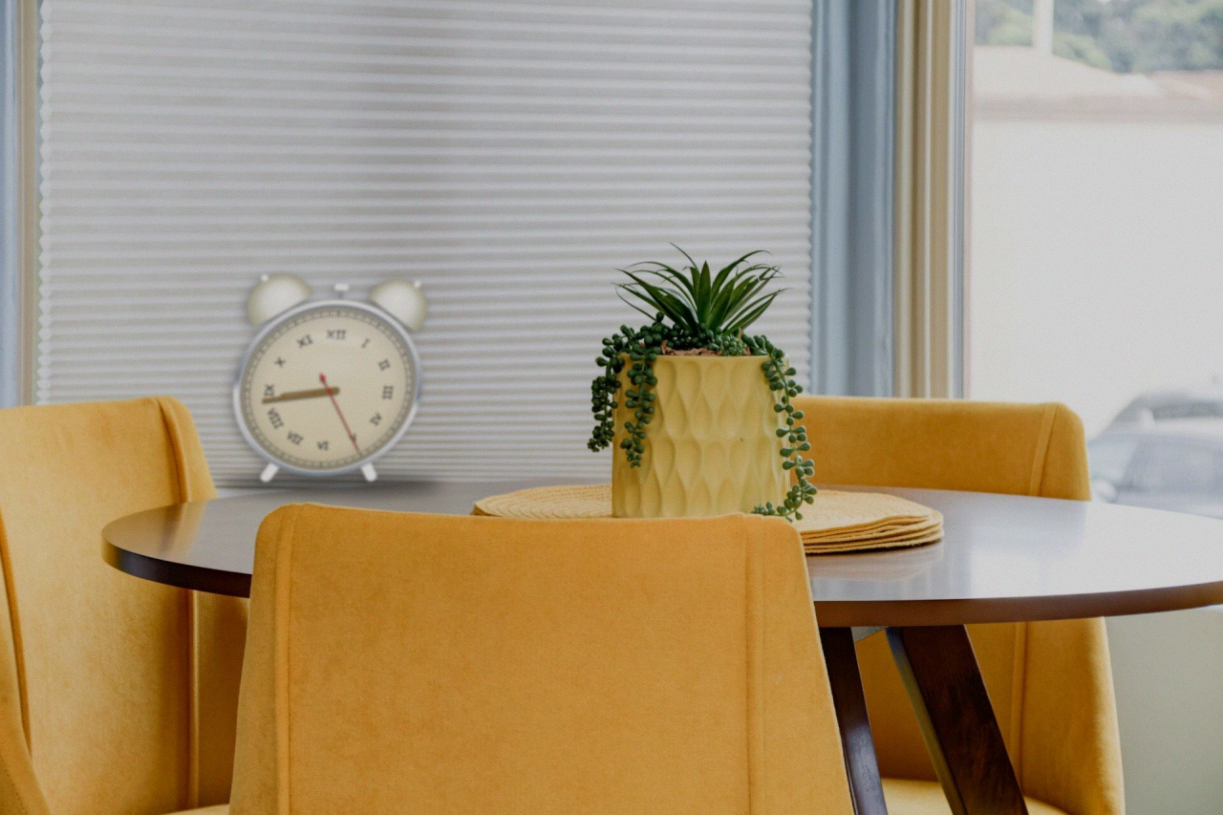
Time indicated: 8:43:25
